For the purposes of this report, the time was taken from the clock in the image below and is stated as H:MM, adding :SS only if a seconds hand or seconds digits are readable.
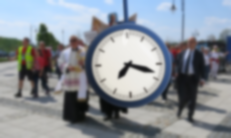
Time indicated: 7:18
